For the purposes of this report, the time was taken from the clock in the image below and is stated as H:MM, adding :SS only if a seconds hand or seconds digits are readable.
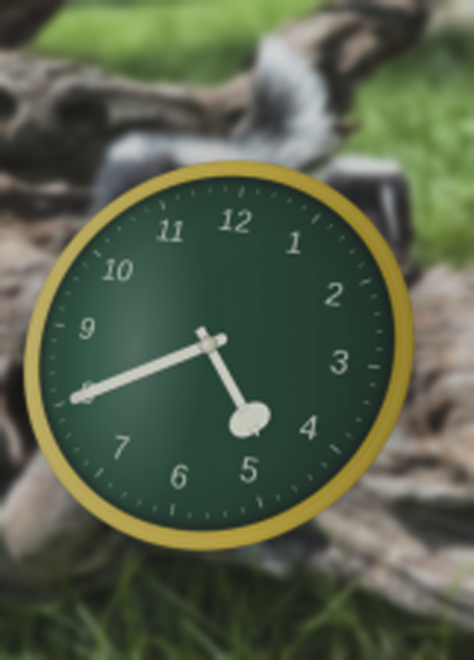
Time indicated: 4:40
